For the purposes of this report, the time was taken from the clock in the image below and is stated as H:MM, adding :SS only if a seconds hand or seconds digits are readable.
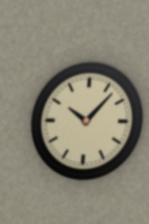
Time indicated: 10:07
